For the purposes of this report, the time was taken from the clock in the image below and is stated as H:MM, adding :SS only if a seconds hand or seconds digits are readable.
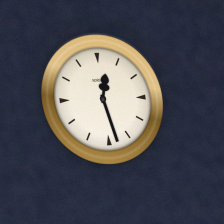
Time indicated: 12:28
